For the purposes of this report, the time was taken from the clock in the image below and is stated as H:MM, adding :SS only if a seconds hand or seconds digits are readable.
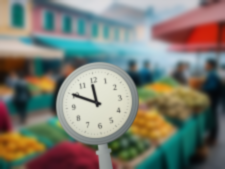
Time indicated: 11:50
